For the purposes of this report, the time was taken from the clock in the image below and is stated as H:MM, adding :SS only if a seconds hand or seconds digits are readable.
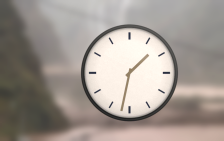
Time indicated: 1:32
